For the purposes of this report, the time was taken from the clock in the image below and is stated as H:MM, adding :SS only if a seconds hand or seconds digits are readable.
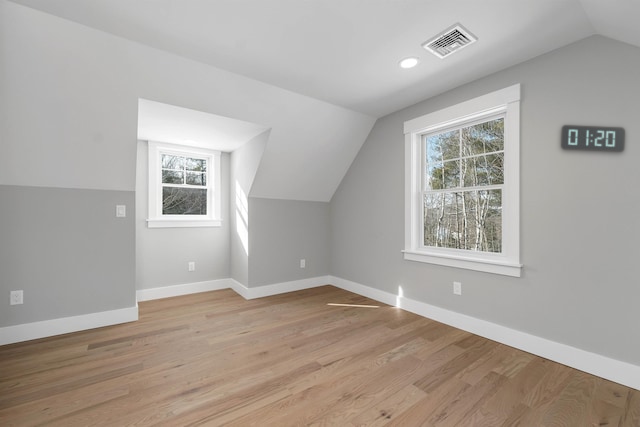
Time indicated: 1:20
